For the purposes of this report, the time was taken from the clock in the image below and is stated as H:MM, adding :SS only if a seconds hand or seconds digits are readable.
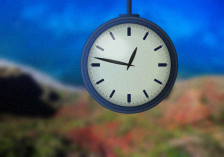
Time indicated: 12:47
